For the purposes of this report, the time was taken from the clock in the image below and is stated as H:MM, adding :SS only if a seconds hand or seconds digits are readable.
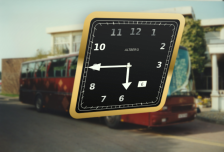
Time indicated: 5:45
